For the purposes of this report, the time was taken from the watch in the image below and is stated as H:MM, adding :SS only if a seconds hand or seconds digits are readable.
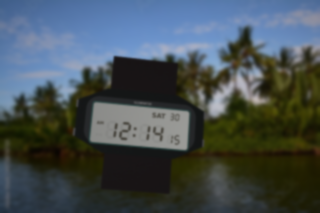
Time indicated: 12:14
